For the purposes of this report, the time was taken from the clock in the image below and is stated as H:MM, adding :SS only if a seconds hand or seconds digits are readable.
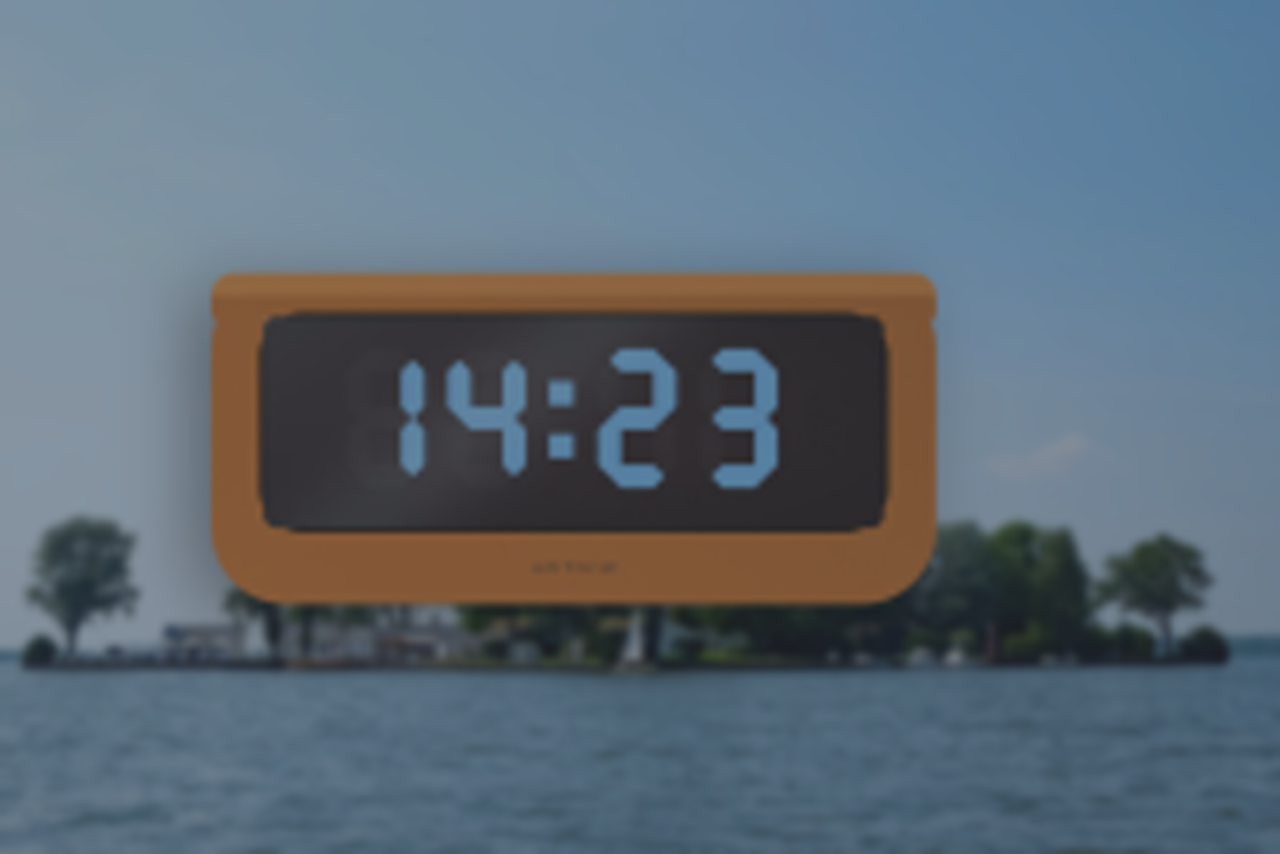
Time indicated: 14:23
